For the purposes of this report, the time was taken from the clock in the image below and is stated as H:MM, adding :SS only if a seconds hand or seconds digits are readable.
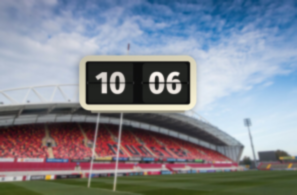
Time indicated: 10:06
